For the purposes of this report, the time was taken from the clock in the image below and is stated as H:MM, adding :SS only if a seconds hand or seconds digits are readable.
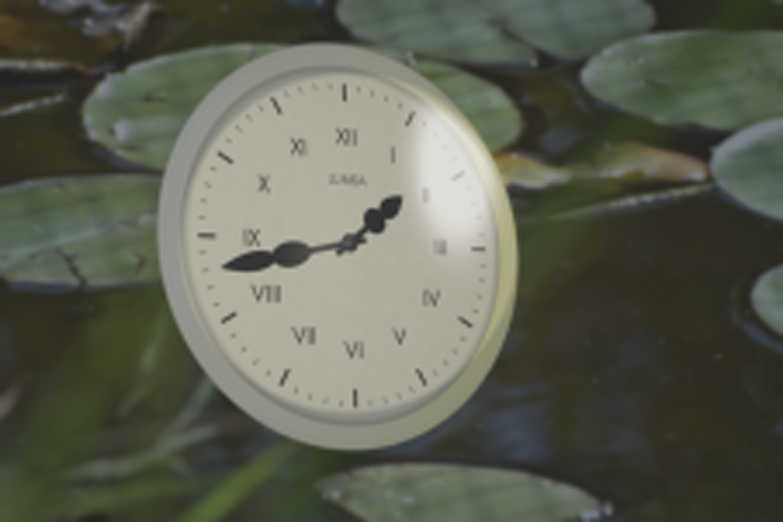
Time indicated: 1:43
